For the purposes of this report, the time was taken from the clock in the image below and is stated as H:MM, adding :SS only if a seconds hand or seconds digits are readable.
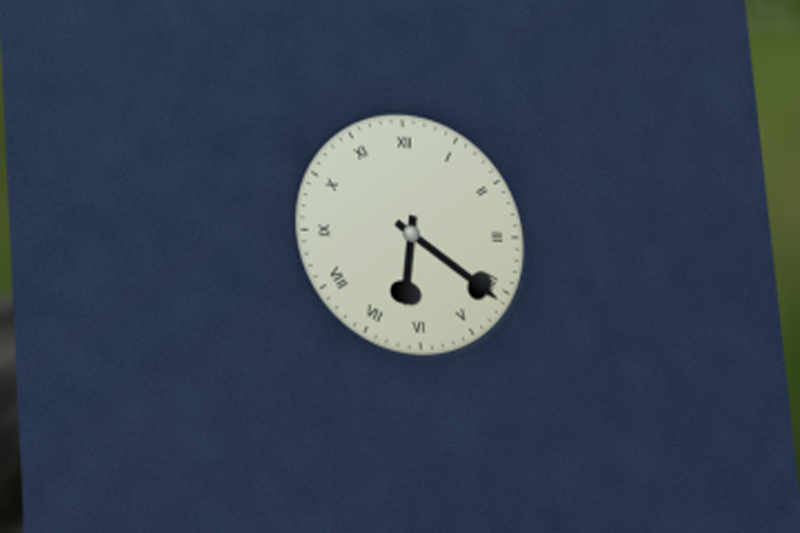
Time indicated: 6:21
